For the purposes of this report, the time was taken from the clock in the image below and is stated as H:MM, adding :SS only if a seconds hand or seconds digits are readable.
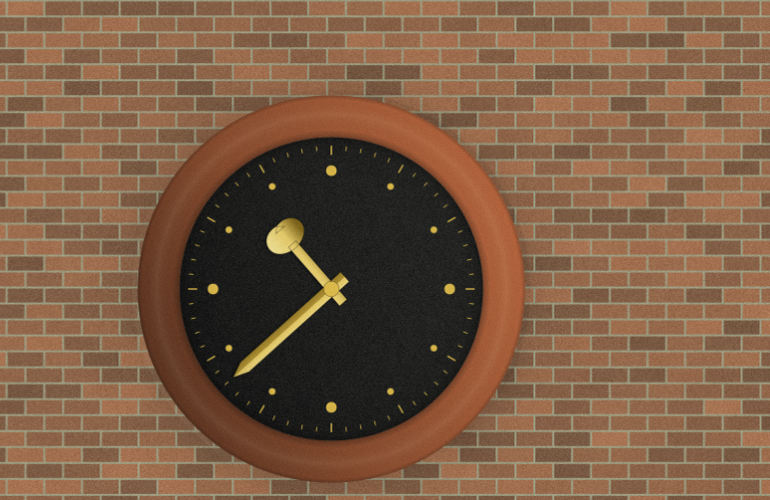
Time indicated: 10:38
